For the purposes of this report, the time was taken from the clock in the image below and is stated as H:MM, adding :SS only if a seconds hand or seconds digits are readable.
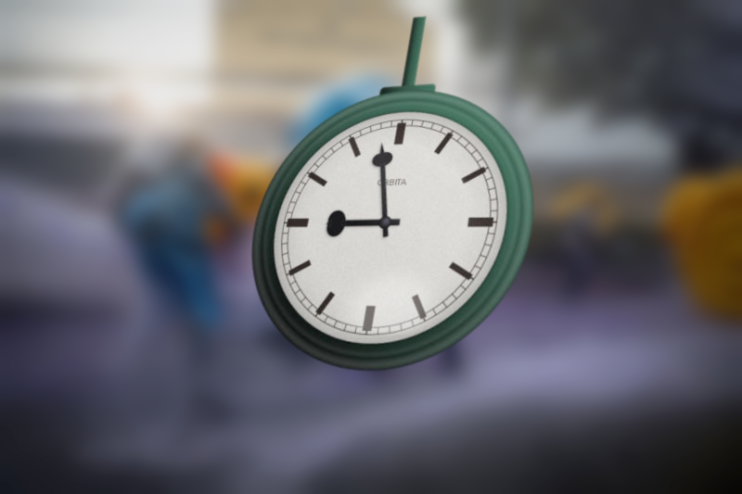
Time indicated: 8:58
